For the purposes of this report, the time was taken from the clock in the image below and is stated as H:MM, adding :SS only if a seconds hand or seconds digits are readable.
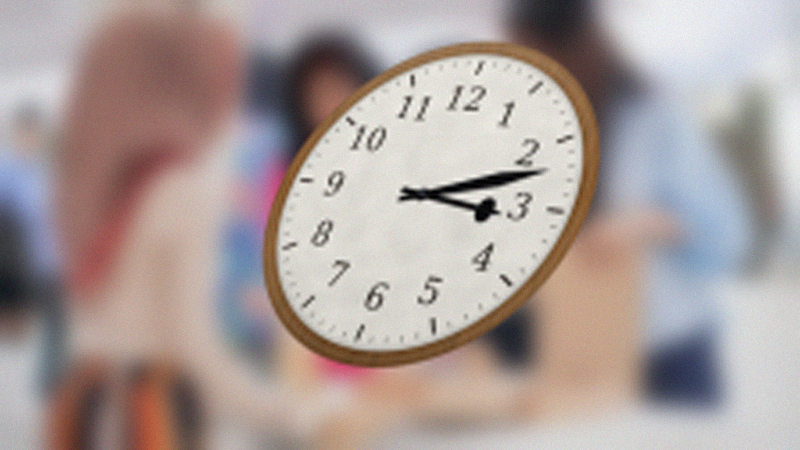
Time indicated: 3:12
